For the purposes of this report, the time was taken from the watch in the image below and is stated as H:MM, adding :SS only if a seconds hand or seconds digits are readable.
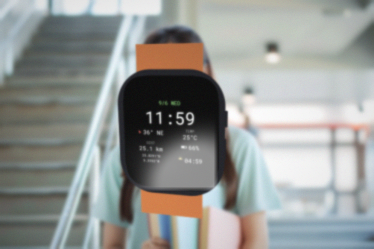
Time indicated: 11:59
